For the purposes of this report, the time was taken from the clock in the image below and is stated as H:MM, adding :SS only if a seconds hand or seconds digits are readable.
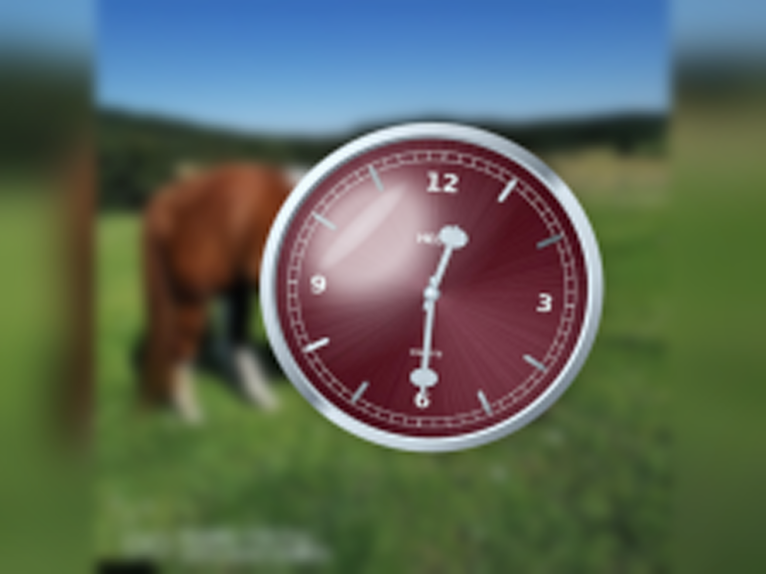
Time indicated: 12:30
